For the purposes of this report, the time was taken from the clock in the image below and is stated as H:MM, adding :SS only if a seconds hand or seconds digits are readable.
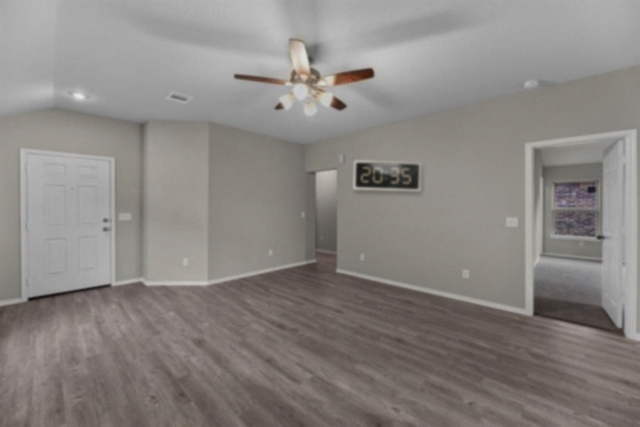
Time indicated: 20:35
